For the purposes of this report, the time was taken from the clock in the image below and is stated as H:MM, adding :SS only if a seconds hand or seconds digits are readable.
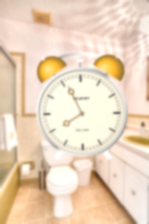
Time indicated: 7:56
